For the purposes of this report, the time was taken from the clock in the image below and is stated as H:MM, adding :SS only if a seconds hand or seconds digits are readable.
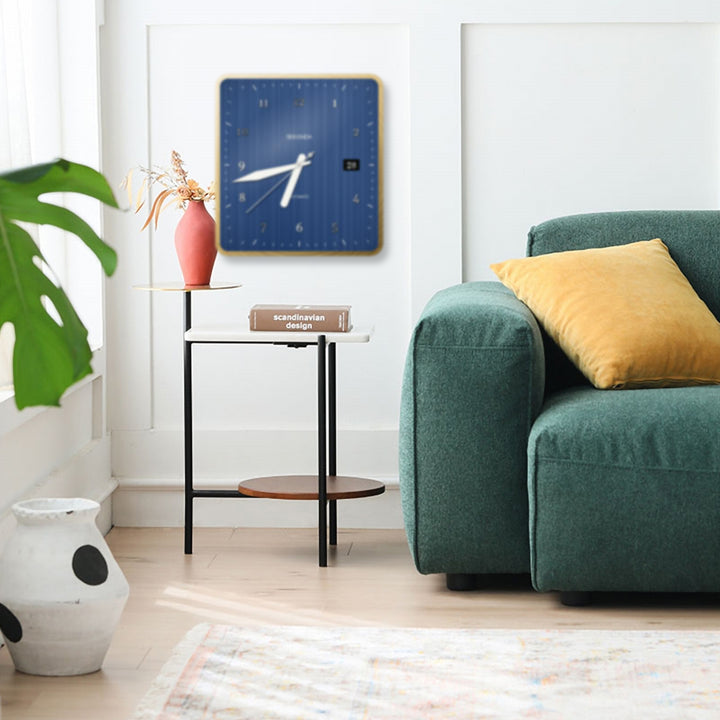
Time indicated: 6:42:38
